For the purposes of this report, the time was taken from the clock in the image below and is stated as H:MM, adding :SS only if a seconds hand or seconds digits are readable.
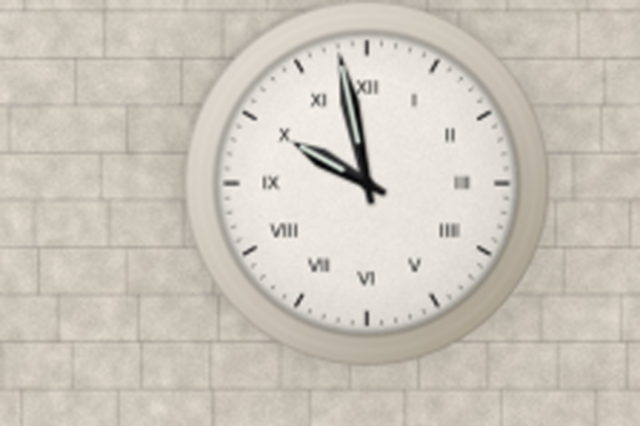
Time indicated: 9:58
